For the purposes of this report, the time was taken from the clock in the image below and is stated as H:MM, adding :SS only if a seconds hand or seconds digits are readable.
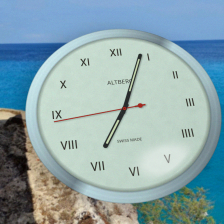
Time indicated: 7:03:44
